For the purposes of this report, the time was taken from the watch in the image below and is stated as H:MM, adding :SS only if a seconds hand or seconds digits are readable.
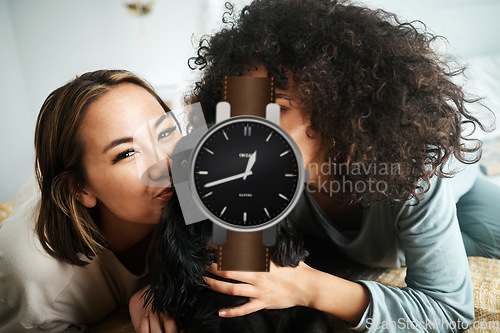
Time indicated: 12:42
